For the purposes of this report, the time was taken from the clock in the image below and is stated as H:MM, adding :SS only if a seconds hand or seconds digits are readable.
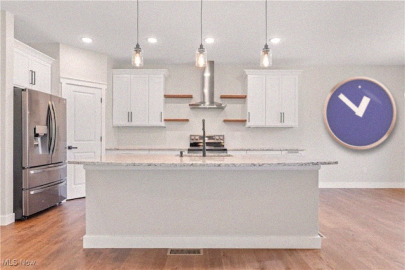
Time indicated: 12:52
